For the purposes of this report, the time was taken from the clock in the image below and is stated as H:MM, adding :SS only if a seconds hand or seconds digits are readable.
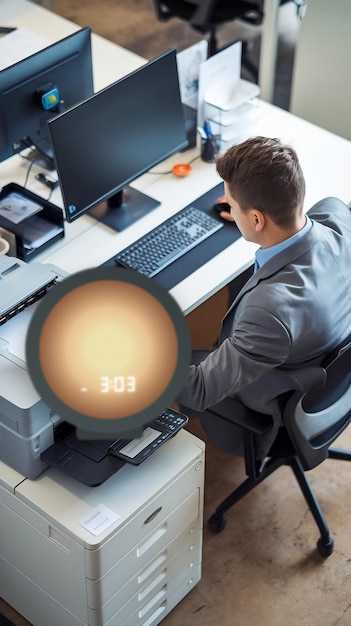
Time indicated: 3:03
